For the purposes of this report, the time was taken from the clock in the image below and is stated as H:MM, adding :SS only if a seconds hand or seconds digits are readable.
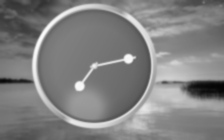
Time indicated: 7:13
